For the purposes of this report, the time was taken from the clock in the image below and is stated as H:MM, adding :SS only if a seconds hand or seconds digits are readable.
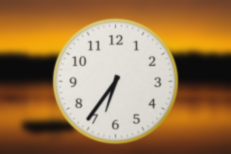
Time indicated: 6:36
